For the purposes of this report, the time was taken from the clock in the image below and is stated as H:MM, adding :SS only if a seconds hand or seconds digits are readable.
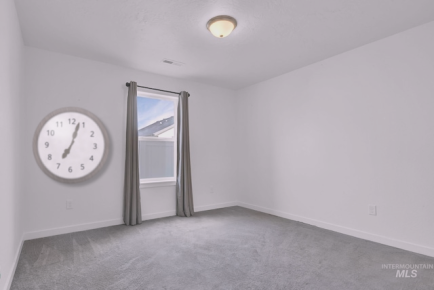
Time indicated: 7:03
